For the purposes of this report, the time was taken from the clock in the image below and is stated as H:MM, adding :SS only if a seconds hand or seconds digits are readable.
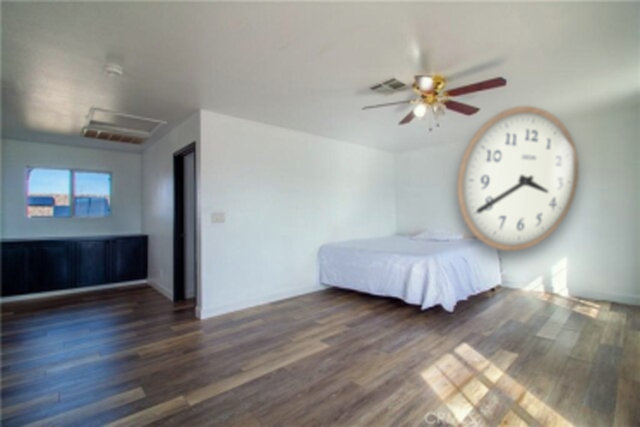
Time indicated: 3:40
